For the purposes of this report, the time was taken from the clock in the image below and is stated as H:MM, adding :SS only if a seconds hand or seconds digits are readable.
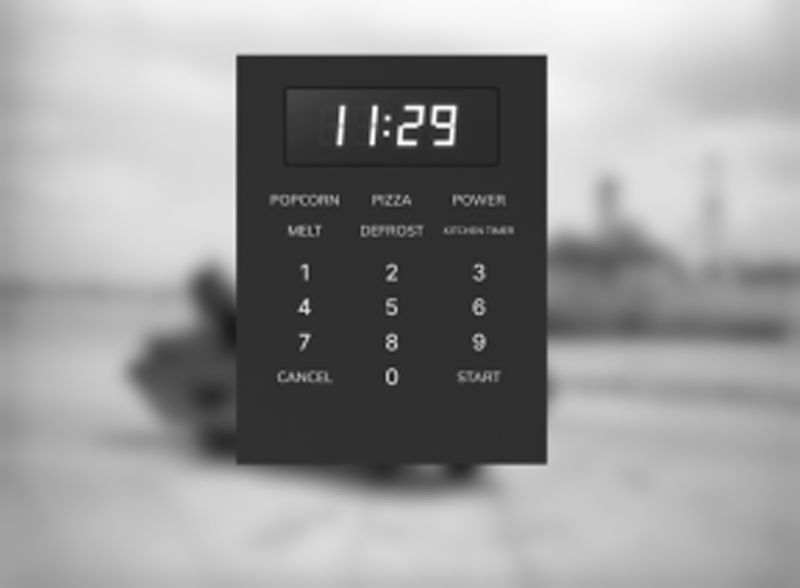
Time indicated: 11:29
